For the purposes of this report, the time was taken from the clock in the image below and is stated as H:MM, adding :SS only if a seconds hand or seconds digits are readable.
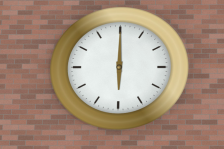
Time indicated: 6:00
